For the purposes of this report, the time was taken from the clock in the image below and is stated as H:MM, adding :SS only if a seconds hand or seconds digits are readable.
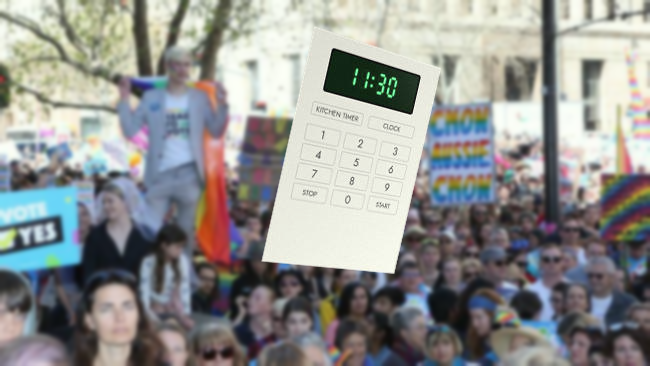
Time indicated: 11:30
